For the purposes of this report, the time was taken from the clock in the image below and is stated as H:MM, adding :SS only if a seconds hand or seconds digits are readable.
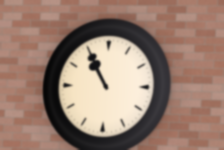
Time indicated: 10:55
